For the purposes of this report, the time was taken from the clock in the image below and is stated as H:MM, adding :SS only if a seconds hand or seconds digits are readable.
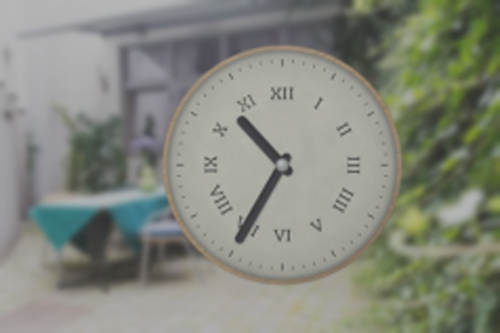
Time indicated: 10:35
